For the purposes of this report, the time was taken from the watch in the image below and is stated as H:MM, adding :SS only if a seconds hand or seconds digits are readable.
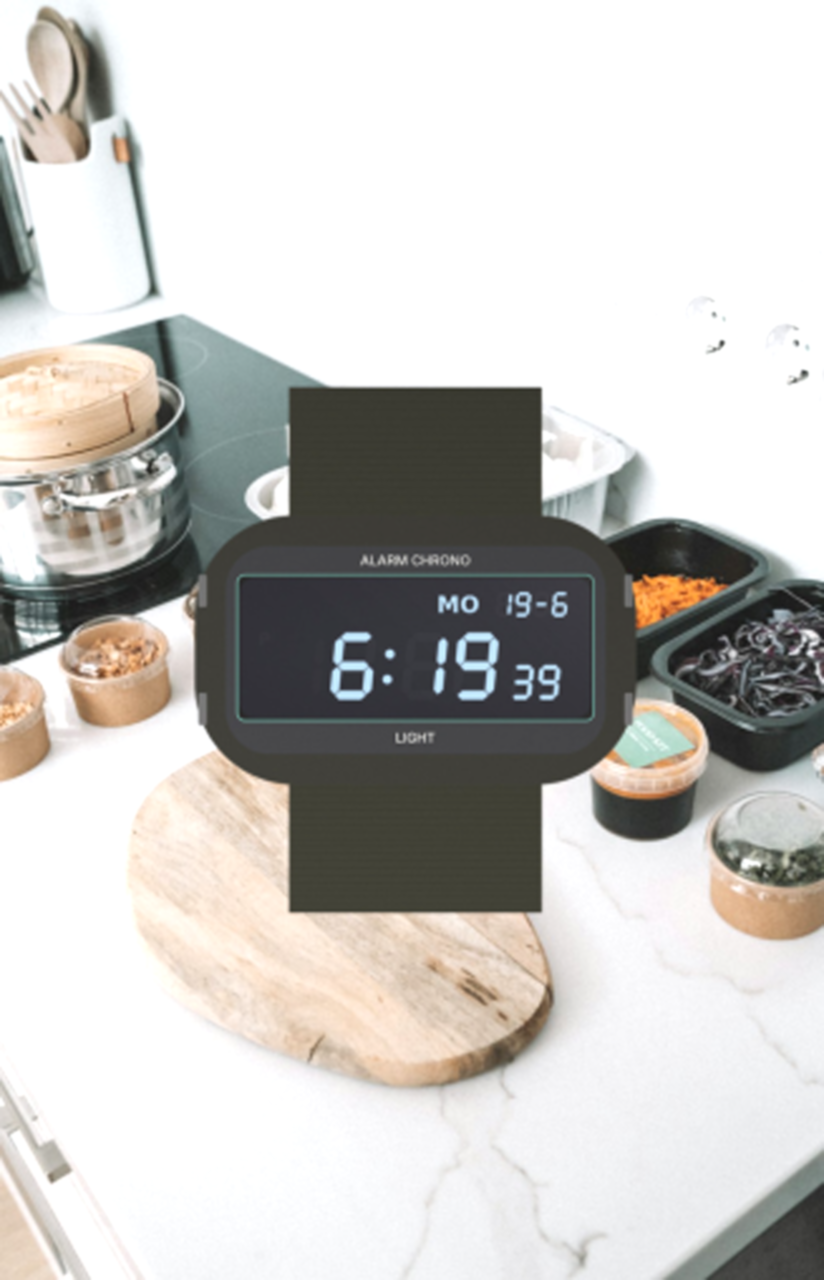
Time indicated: 6:19:39
